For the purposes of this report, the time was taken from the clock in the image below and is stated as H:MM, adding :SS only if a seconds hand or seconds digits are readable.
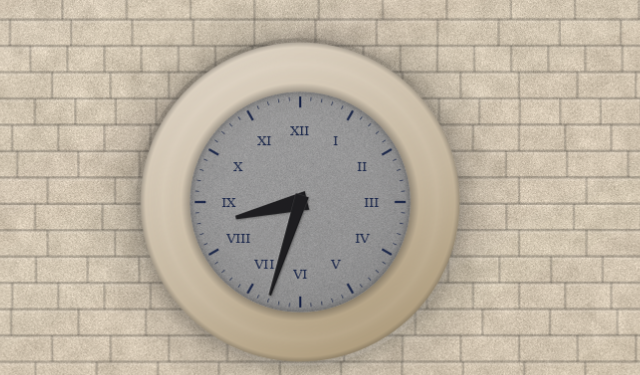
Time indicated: 8:33
